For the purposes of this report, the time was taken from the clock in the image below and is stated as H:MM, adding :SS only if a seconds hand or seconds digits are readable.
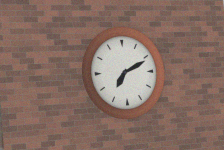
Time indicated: 7:11
